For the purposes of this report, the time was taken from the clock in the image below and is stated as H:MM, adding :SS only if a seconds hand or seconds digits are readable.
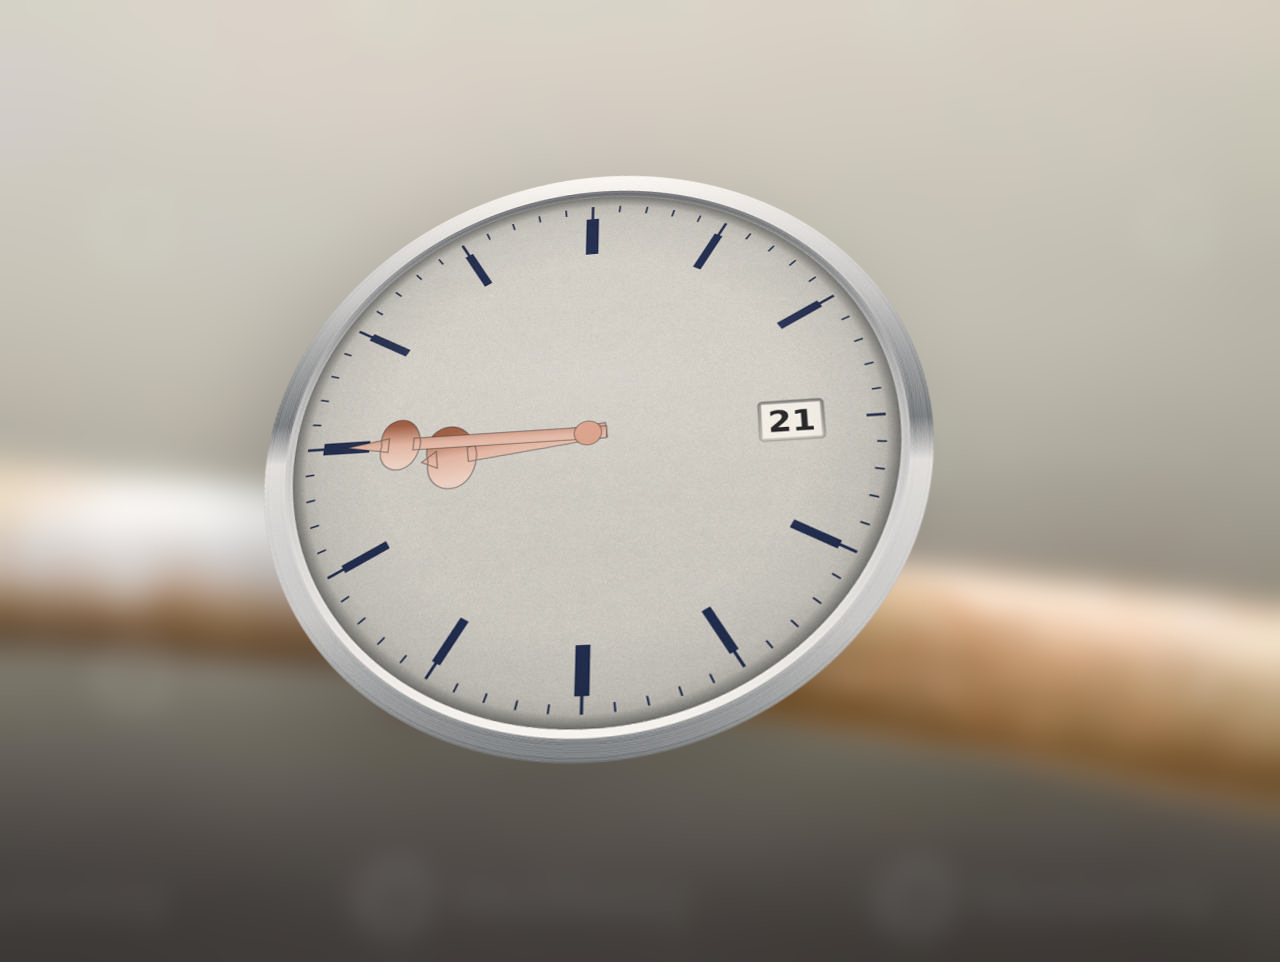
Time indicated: 8:45
